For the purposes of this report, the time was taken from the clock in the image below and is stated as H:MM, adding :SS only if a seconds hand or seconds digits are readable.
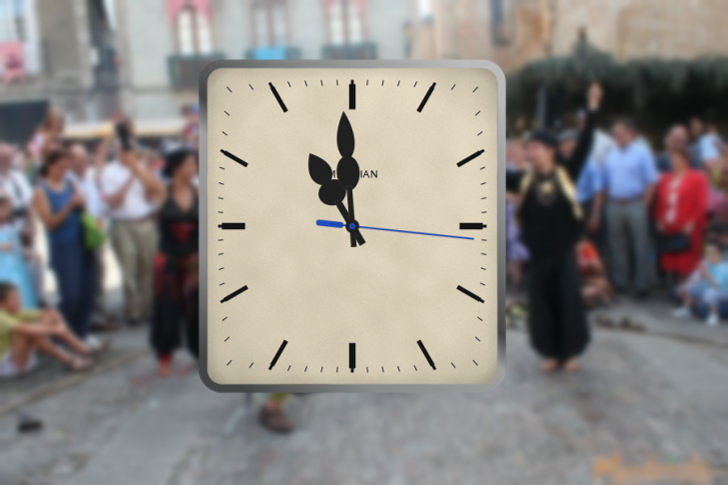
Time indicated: 10:59:16
